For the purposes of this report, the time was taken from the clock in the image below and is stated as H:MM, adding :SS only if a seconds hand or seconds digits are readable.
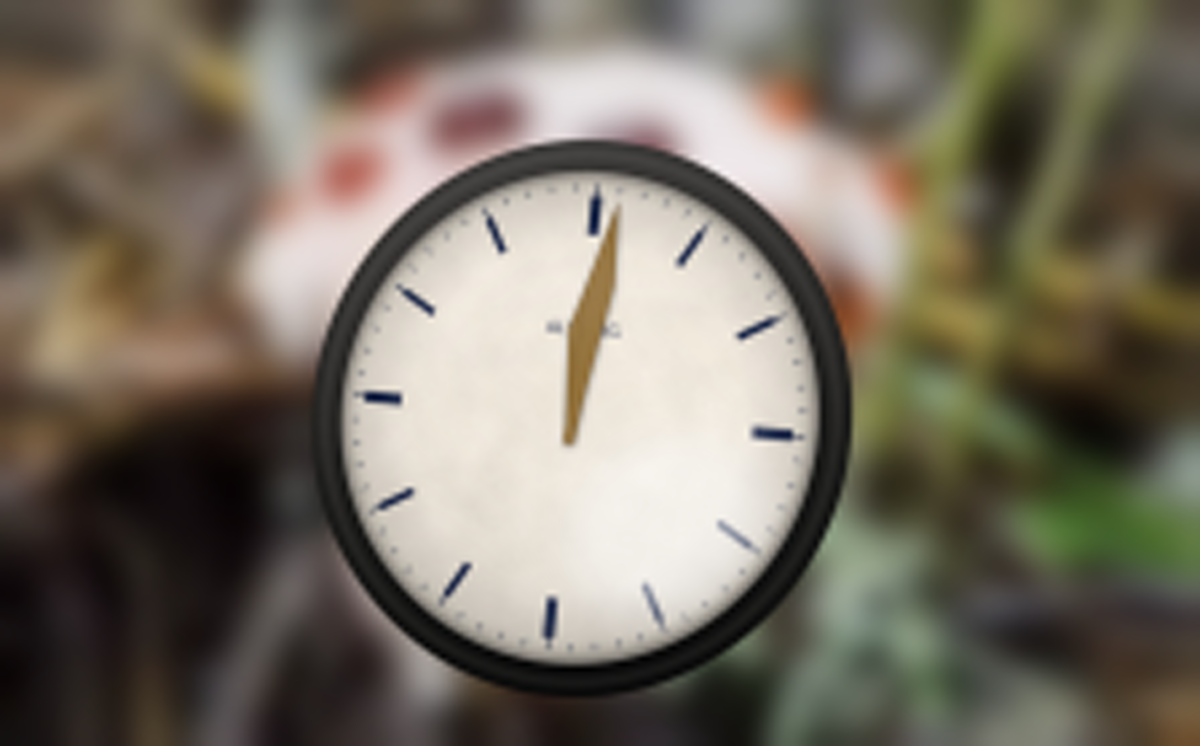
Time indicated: 12:01
